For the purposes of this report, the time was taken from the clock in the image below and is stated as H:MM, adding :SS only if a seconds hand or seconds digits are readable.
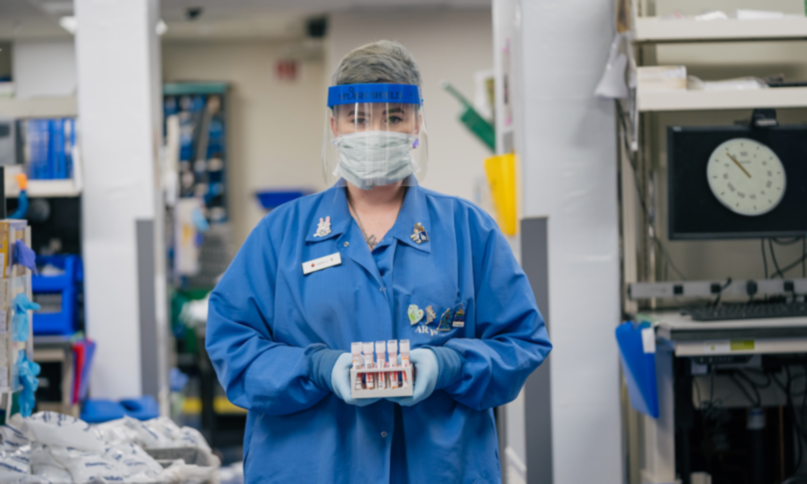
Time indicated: 10:54
